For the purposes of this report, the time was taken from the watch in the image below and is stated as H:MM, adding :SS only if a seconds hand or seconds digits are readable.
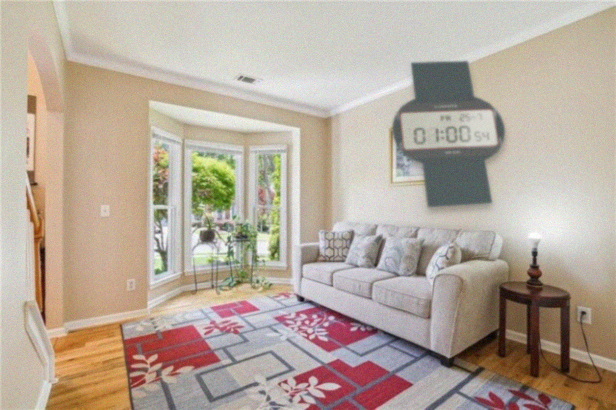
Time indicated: 1:00:54
